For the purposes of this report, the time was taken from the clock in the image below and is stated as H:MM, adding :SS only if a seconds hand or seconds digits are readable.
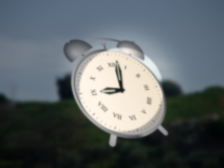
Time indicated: 9:02
